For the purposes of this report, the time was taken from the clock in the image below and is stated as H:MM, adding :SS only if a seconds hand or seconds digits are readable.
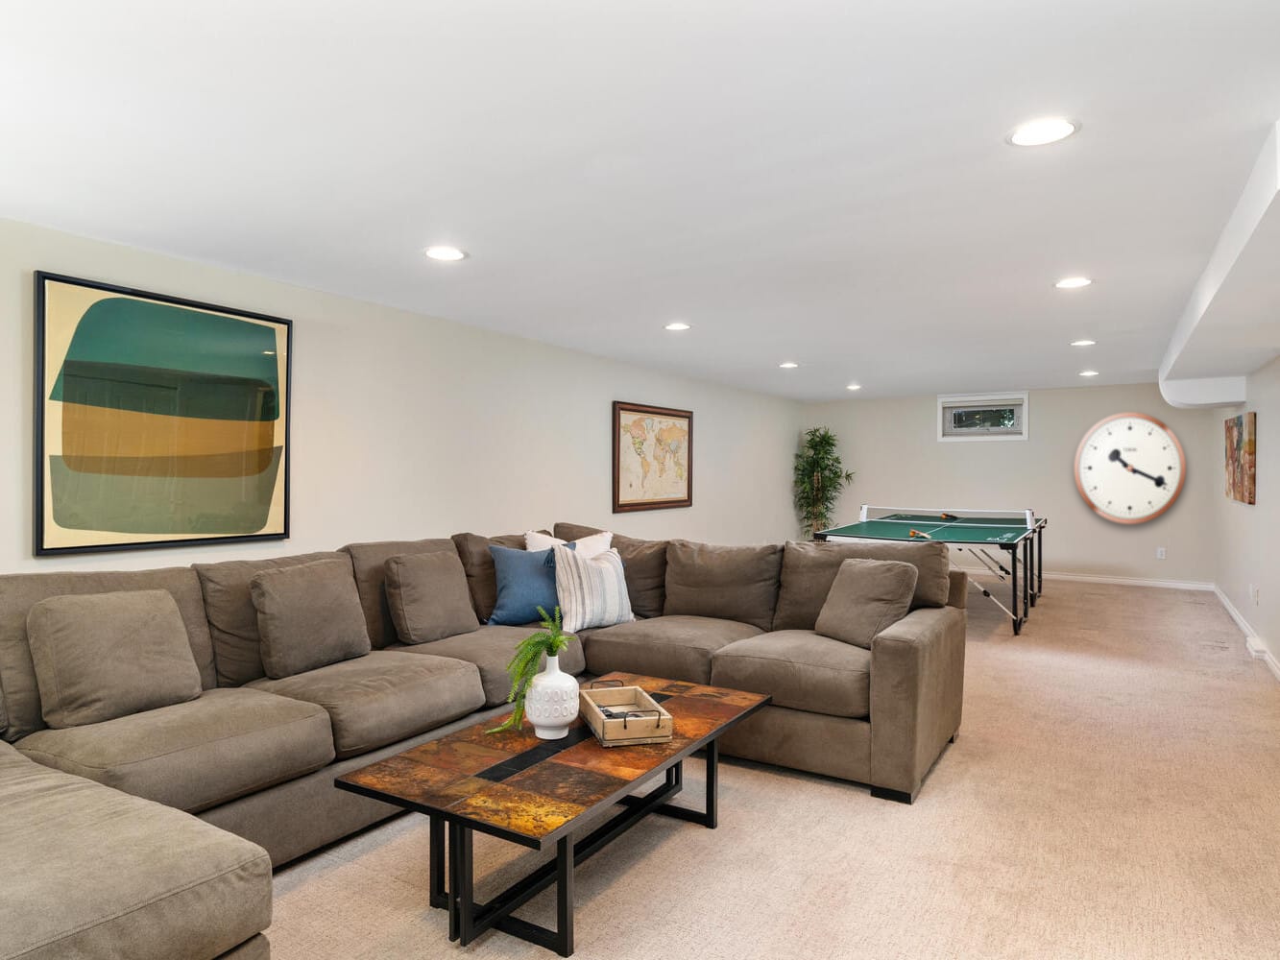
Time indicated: 10:19
